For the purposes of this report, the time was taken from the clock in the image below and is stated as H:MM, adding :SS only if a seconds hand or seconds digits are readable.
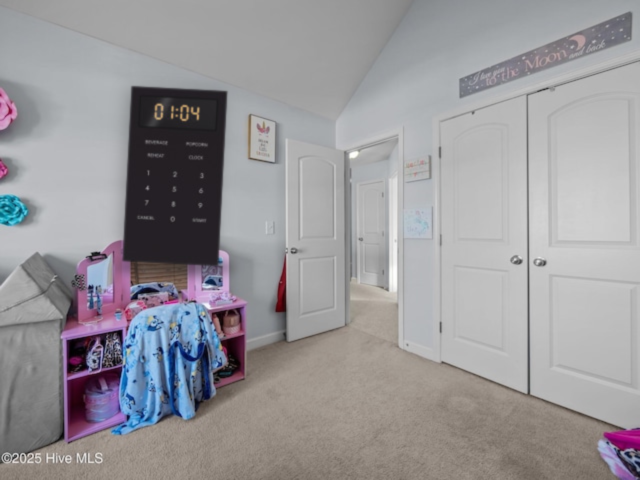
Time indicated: 1:04
